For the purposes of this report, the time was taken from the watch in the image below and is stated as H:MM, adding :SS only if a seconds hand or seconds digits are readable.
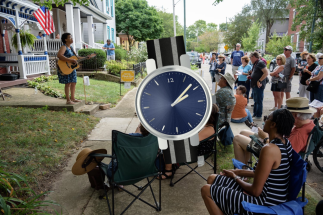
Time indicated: 2:08
